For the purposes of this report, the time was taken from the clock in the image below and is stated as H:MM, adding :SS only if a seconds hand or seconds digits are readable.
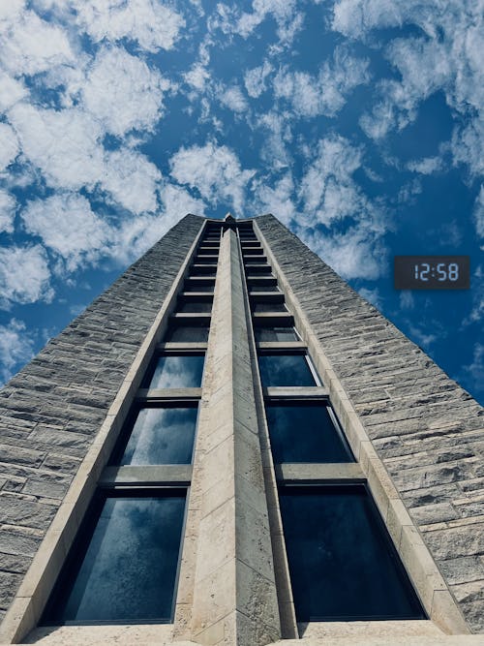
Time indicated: 12:58
